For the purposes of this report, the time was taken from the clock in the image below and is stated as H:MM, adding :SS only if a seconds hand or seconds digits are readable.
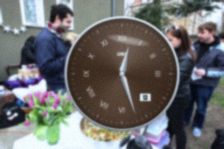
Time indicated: 12:27
